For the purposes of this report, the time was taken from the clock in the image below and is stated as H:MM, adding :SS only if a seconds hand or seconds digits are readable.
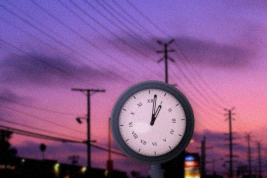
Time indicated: 1:02
